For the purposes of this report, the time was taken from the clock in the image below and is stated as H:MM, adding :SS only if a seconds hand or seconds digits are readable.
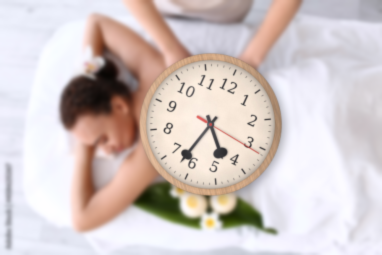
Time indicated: 4:32:16
